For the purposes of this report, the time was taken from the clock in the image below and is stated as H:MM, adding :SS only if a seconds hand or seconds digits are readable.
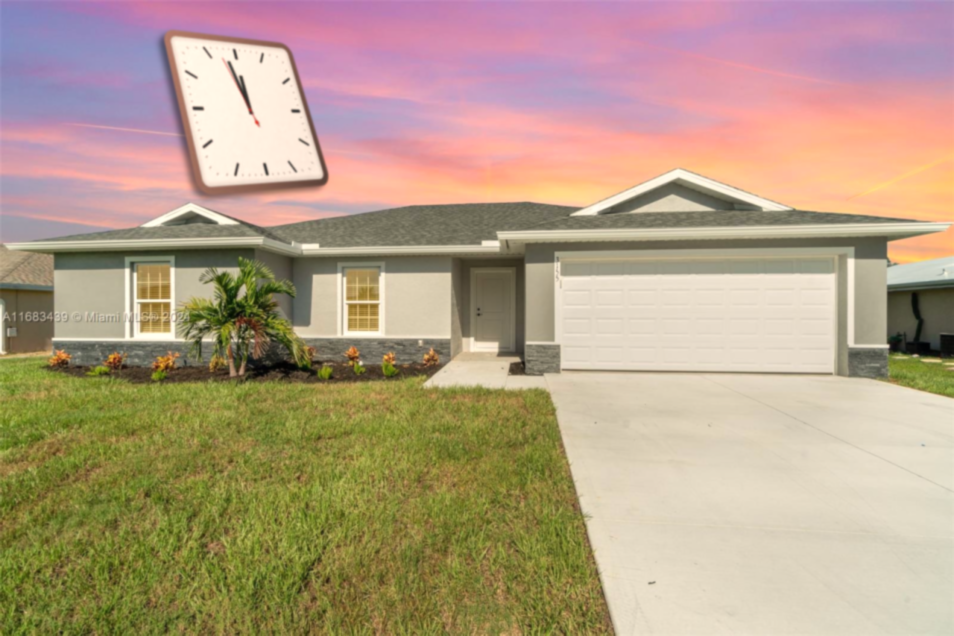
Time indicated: 11:57:57
